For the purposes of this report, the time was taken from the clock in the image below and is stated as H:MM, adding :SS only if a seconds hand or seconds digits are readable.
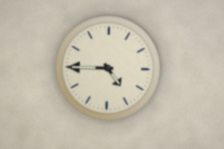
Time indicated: 4:45
